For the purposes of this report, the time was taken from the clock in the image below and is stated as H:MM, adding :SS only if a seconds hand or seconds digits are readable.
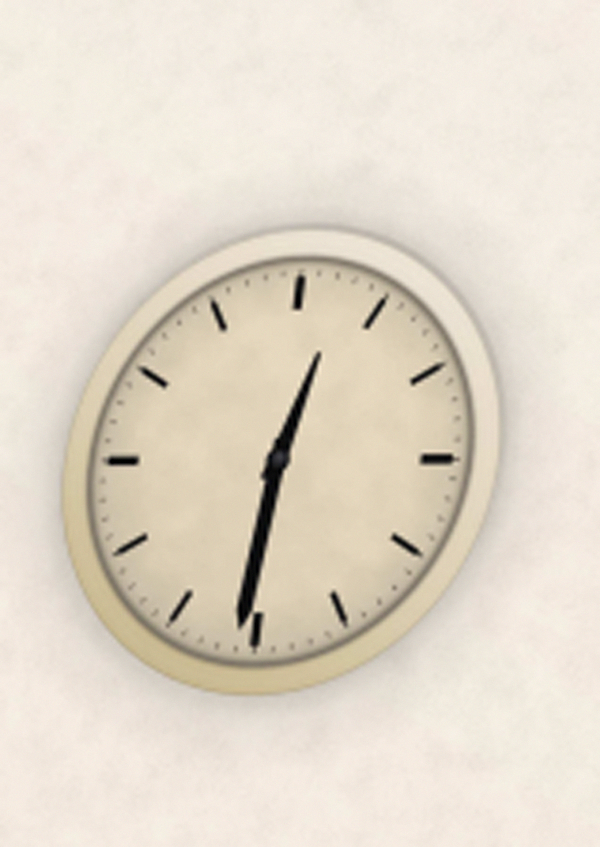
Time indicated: 12:31
